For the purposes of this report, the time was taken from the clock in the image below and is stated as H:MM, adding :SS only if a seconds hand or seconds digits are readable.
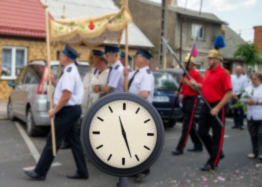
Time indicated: 11:27
